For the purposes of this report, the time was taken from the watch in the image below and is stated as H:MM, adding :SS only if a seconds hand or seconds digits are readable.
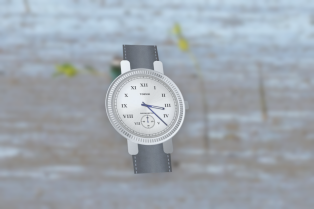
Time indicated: 3:23
